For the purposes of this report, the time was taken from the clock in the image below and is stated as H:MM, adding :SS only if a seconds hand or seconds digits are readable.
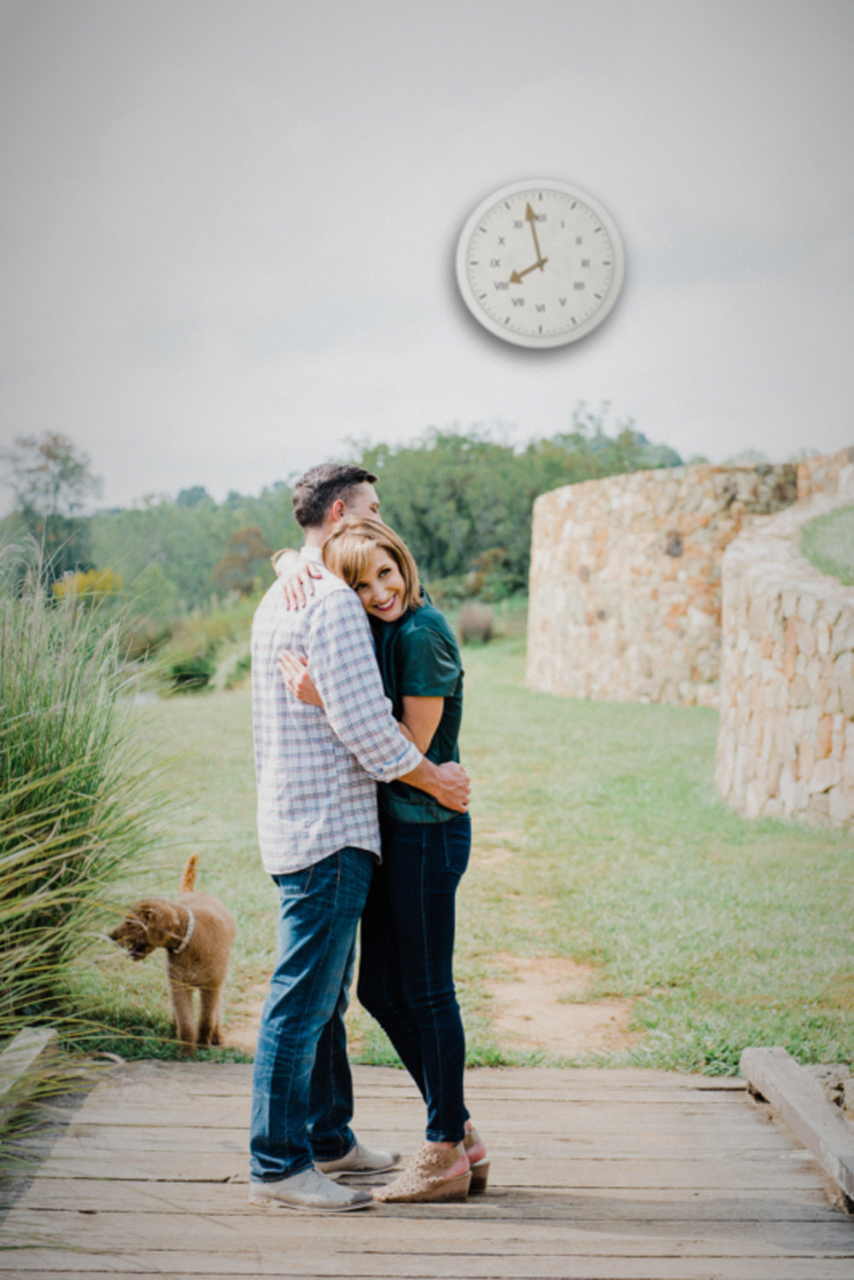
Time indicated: 7:58
